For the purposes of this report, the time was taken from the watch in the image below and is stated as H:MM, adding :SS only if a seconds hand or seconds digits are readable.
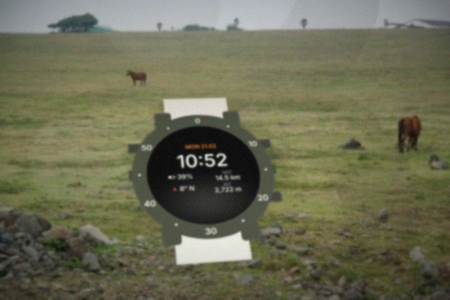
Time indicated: 10:52
